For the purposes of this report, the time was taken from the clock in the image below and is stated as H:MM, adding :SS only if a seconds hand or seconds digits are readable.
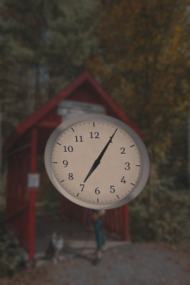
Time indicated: 7:05
